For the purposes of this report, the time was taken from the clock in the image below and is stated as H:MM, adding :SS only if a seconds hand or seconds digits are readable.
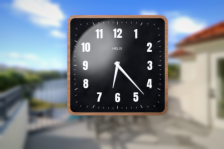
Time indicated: 6:23
